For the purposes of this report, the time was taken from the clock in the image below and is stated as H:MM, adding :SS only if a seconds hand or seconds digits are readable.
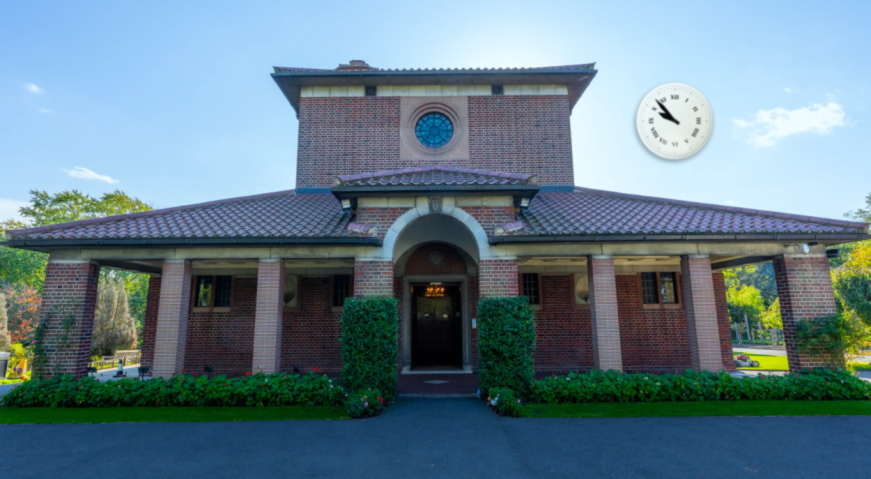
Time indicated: 9:53
